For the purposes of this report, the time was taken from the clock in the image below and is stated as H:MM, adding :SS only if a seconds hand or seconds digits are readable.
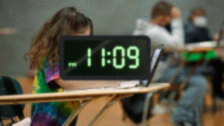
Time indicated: 11:09
